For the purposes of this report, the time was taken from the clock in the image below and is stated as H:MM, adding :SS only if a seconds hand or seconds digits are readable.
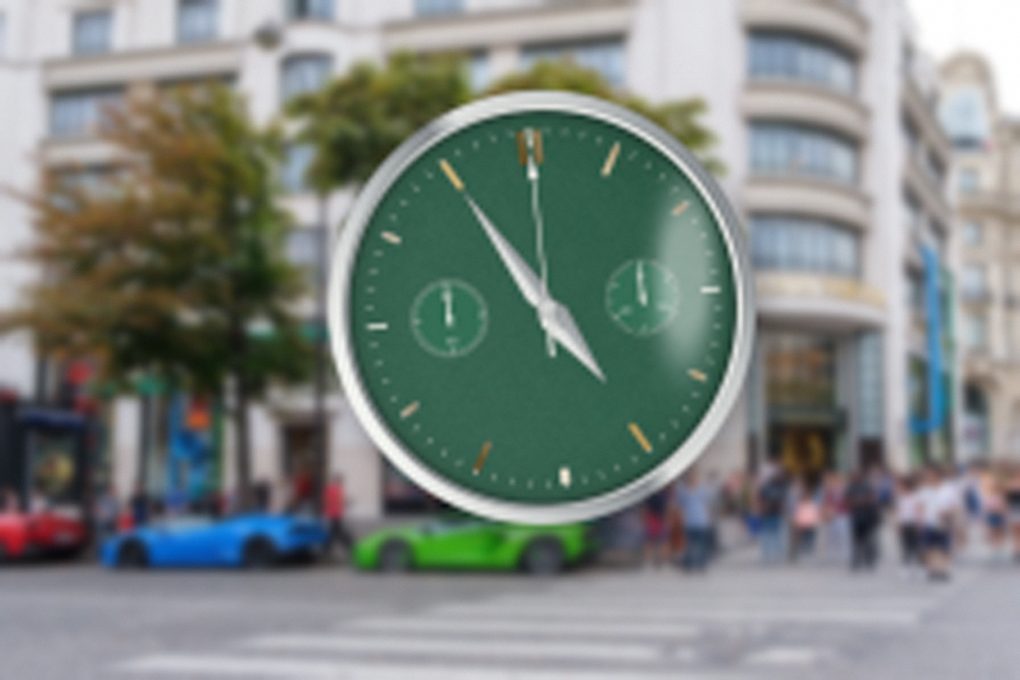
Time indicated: 4:55
